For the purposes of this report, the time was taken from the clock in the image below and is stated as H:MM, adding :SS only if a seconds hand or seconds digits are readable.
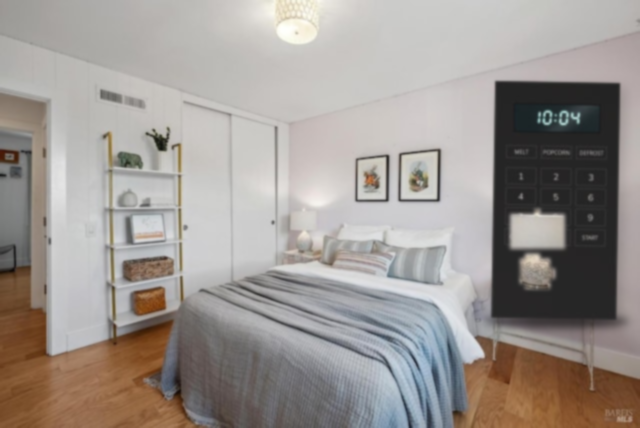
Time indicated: 10:04
